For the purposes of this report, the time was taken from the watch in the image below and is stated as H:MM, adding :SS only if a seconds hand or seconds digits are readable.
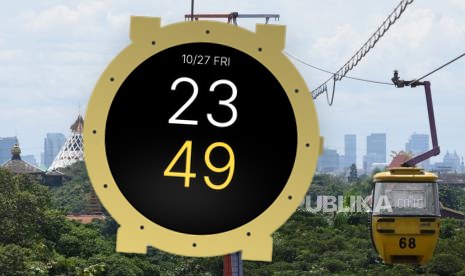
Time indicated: 23:49
